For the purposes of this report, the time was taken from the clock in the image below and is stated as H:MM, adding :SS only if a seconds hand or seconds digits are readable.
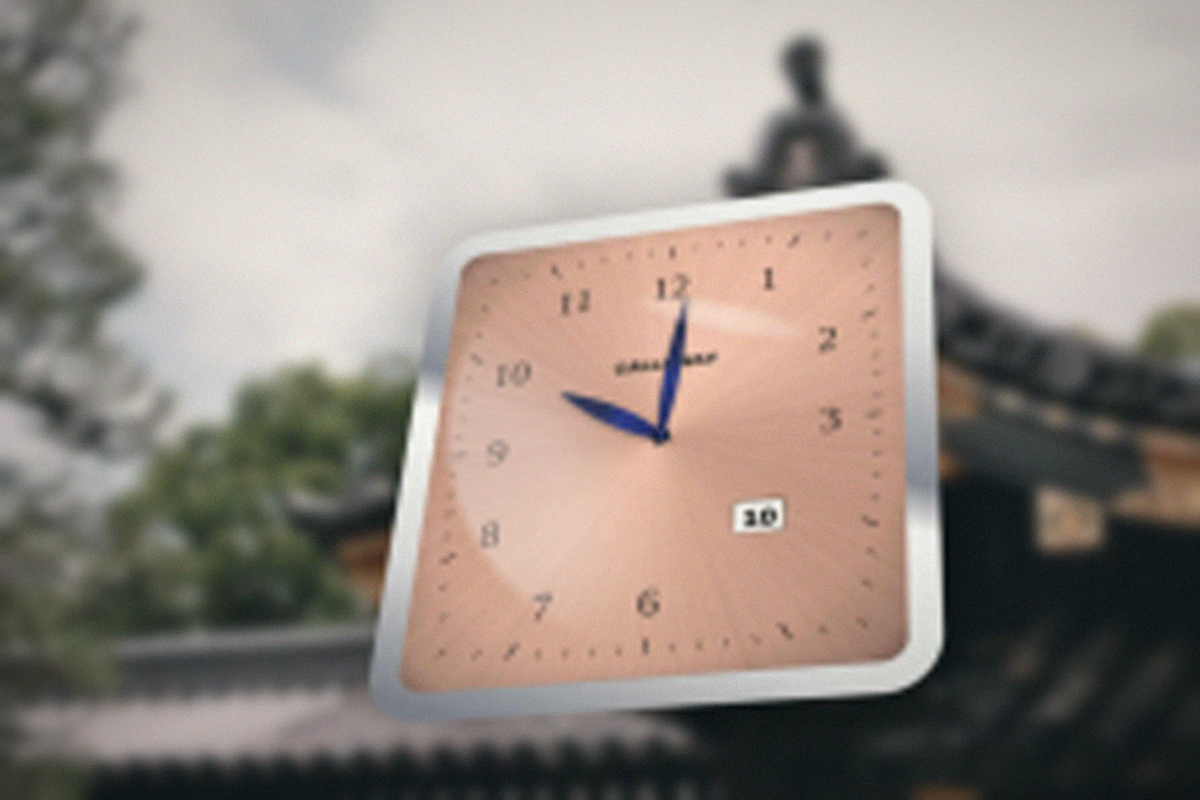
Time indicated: 10:01
